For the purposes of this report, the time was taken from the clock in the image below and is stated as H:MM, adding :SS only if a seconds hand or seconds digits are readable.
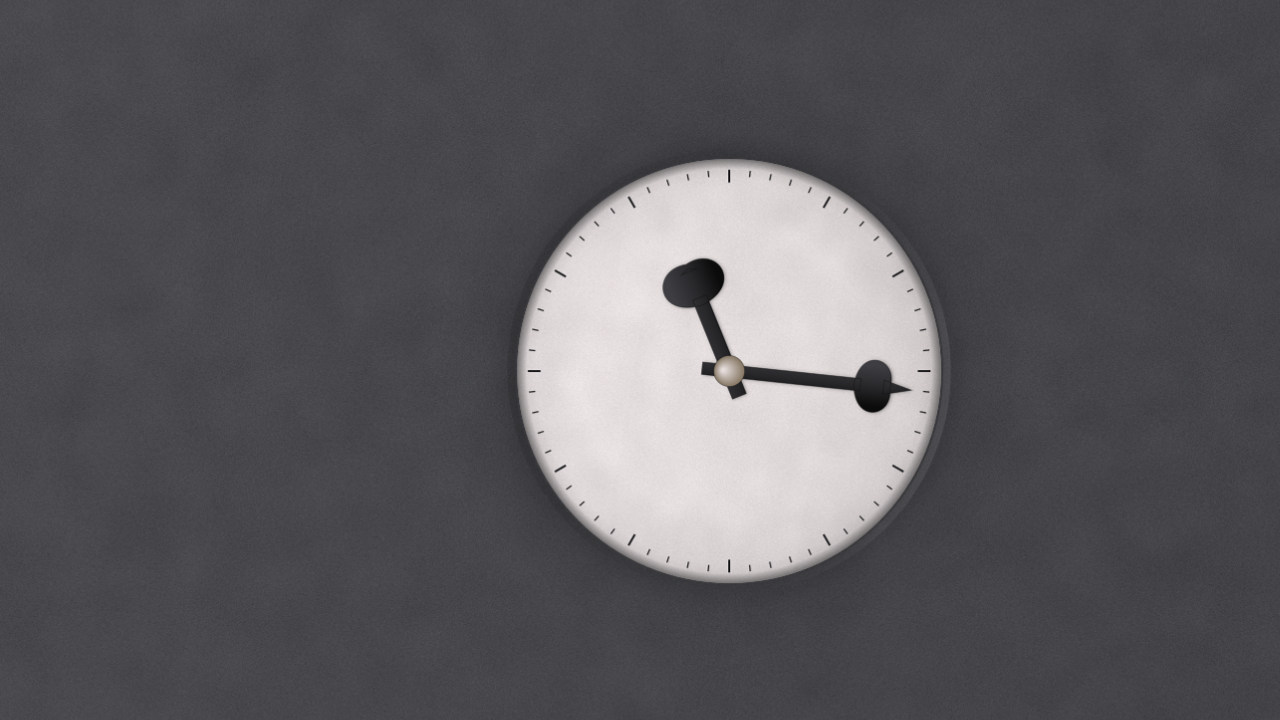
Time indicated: 11:16
